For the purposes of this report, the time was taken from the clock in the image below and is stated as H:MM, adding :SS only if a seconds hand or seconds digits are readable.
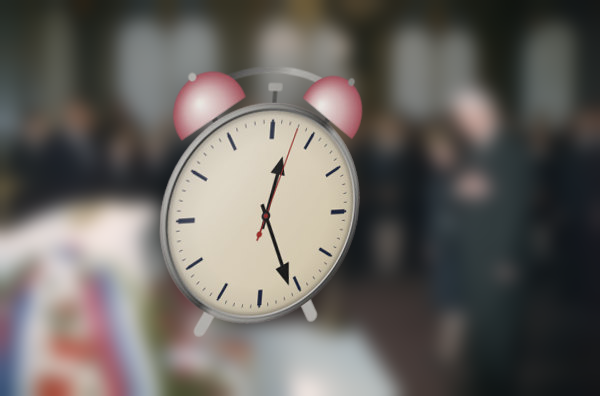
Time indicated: 12:26:03
